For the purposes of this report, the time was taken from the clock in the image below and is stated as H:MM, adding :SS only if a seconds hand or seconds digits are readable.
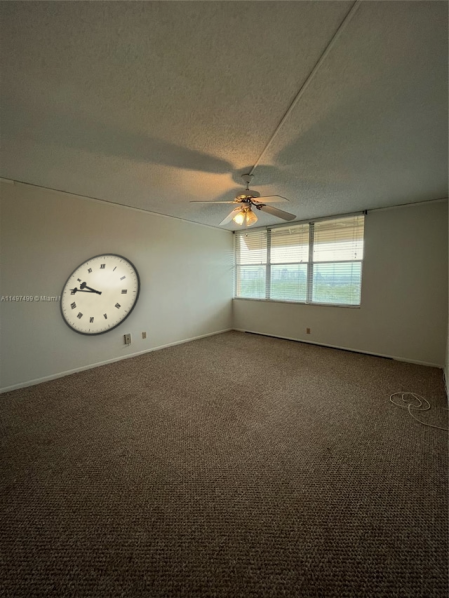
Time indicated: 9:46
